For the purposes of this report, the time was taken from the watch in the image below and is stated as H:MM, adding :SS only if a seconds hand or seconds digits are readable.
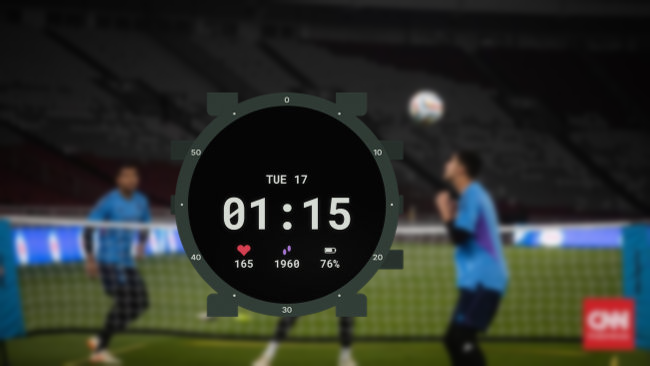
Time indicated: 1:15
